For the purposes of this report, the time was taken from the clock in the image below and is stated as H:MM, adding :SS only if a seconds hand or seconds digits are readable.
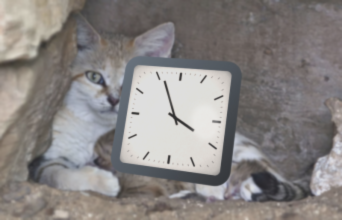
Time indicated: 3:56
